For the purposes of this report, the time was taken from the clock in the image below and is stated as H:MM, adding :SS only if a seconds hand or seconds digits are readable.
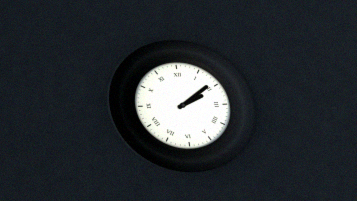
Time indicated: 2:09
